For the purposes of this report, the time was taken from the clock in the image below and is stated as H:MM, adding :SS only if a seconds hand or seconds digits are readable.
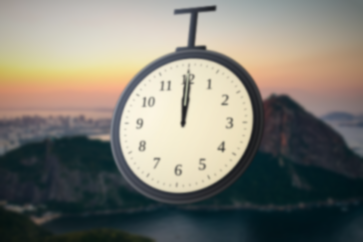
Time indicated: 12:00
